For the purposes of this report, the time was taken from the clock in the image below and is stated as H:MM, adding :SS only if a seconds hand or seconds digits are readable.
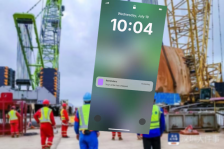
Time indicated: 10:04
